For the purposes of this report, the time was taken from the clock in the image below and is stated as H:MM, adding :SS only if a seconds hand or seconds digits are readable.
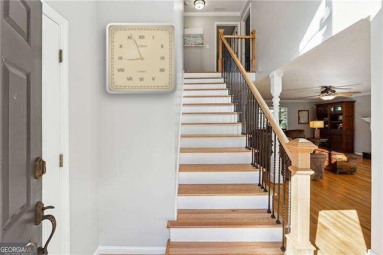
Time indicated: 8:56
